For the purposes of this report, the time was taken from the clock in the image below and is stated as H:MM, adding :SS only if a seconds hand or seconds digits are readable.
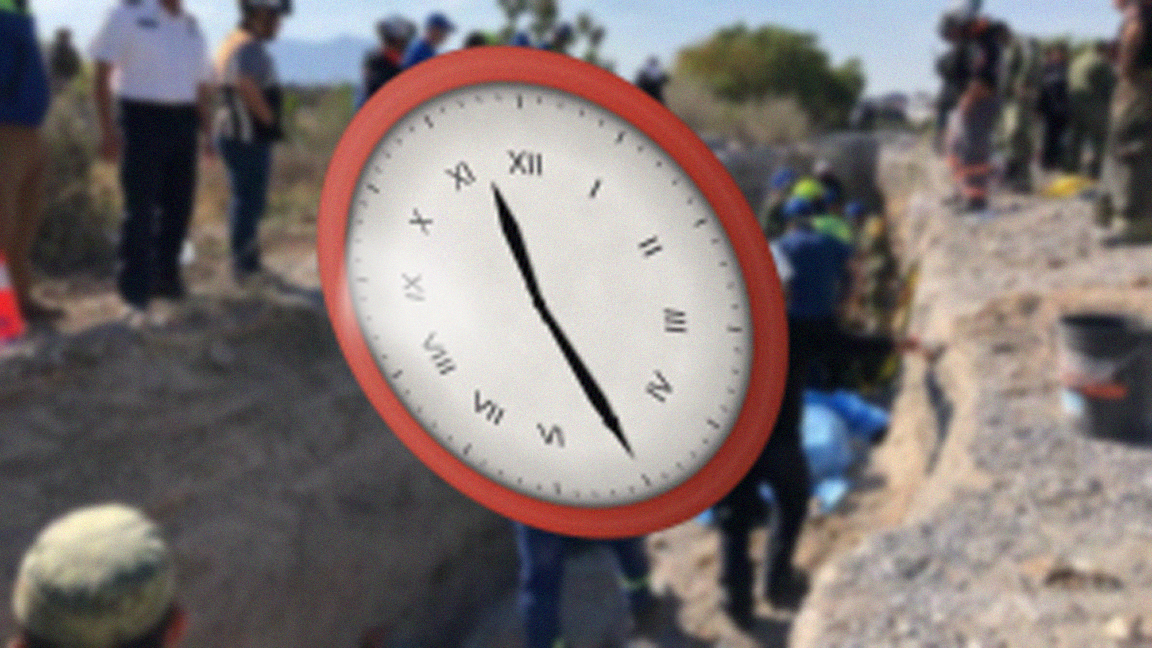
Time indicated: 11:25
